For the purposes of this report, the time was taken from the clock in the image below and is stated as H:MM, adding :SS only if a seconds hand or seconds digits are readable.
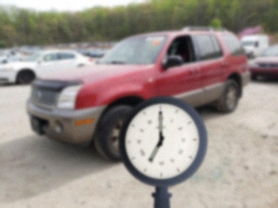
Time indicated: 7:00
